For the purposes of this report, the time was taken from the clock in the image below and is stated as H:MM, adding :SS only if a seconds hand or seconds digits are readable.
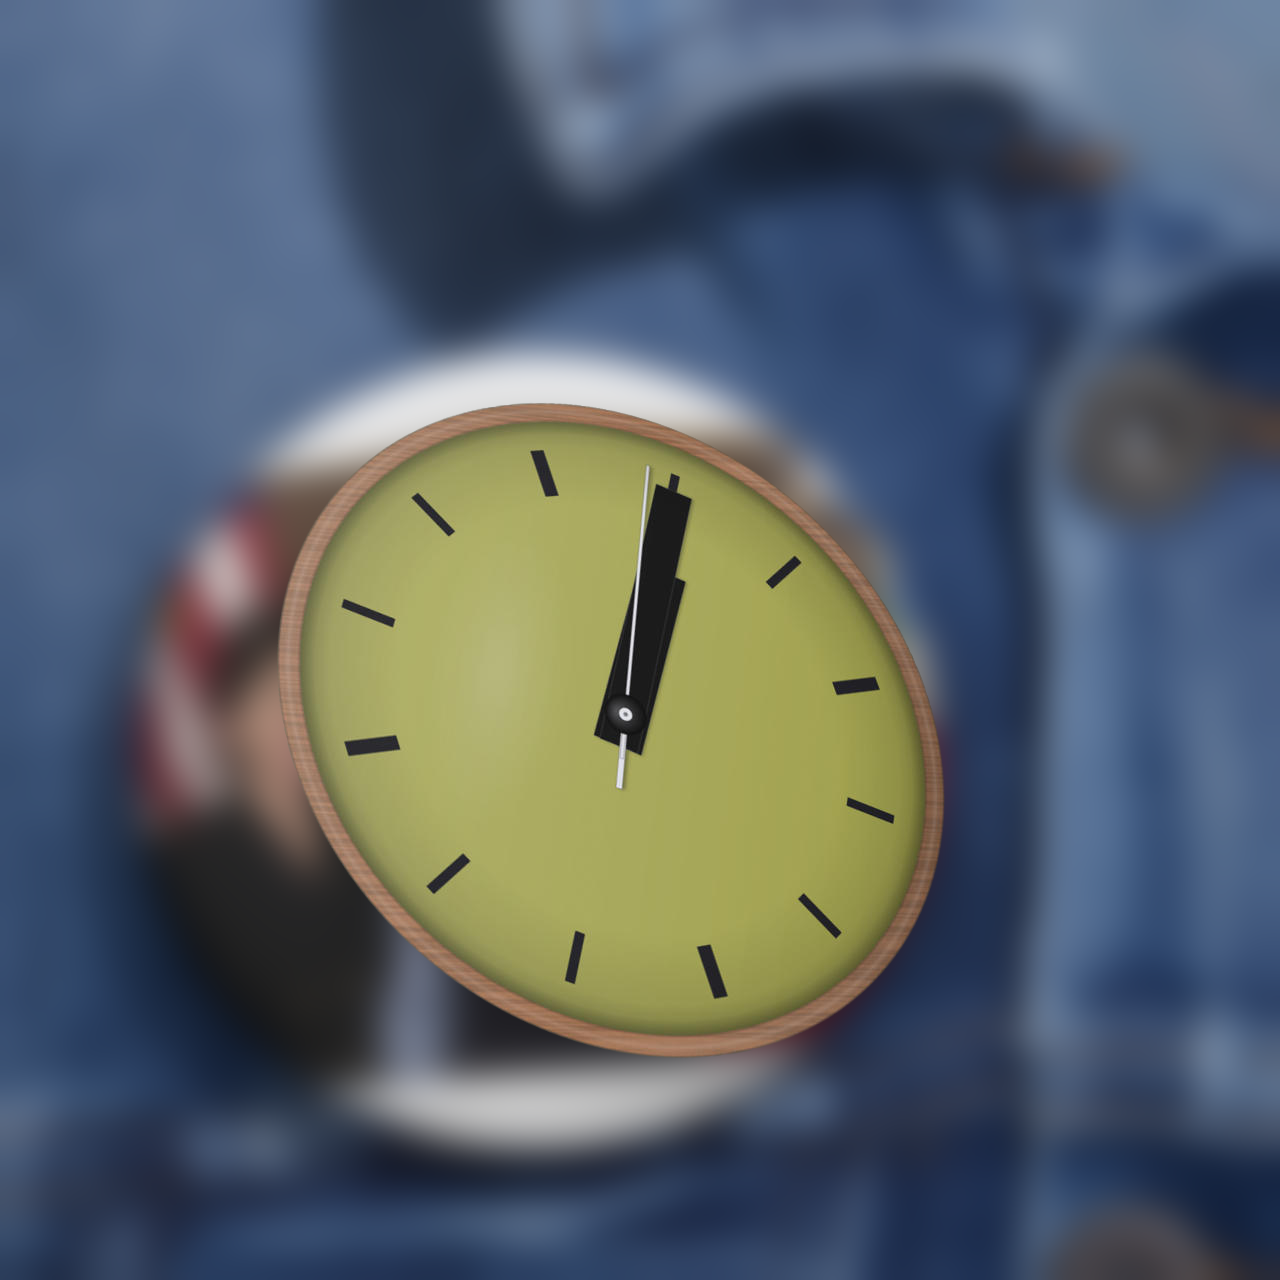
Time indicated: 1:05:04
